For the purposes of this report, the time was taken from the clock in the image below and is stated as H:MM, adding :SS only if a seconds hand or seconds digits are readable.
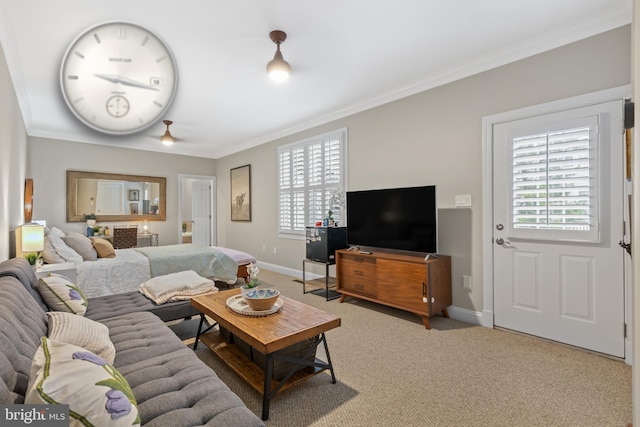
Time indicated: 9:17
